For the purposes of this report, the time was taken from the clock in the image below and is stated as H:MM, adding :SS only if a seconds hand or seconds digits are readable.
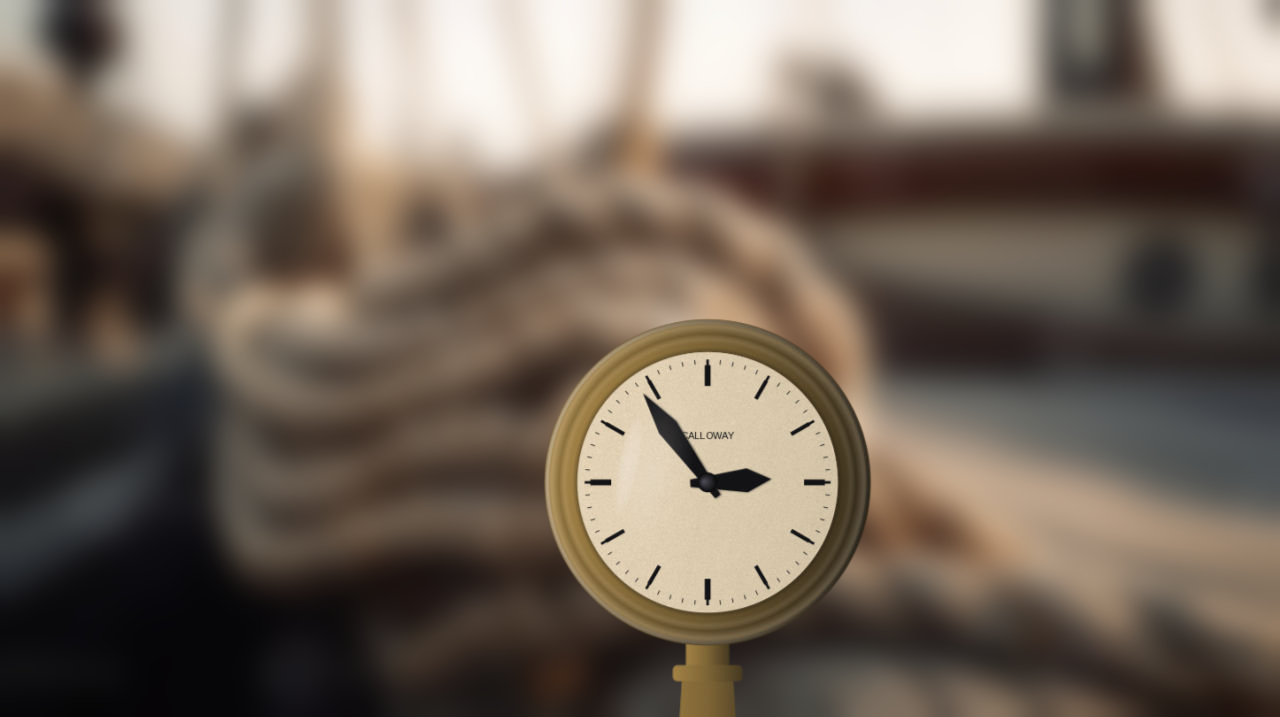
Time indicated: 2:54
